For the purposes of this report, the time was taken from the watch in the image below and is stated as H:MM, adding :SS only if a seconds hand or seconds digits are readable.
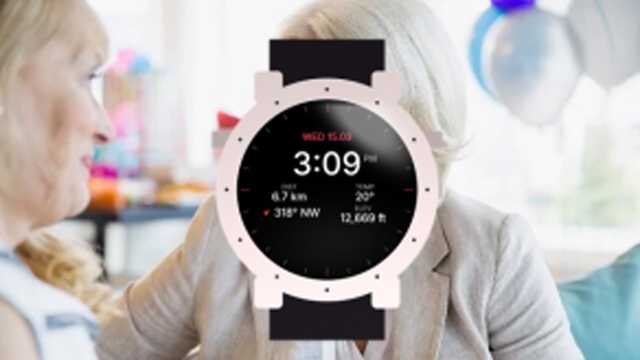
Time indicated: 3:09
